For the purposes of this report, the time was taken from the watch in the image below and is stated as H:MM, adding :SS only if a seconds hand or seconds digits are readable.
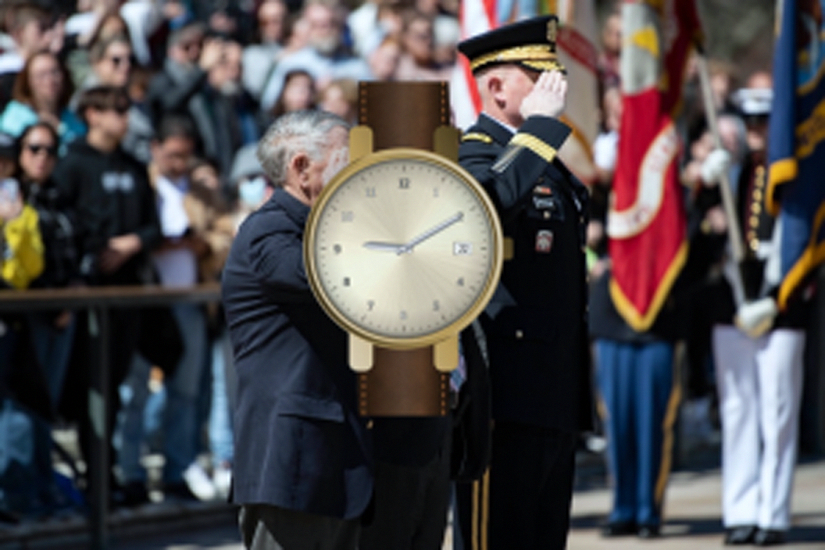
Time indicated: 9:10
